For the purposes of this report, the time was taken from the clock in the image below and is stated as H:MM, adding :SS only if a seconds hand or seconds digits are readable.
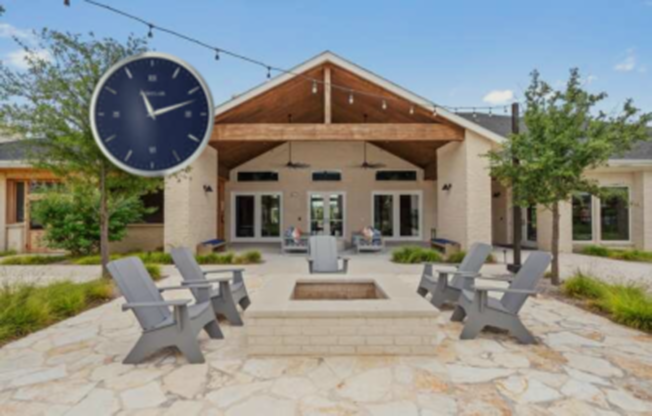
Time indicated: 11:12
